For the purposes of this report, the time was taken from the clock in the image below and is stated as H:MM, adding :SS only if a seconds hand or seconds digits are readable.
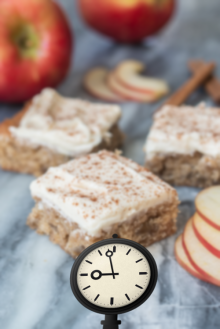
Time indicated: 8:58
